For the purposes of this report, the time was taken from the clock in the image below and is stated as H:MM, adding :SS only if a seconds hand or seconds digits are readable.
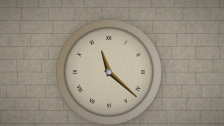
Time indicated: 11:22
